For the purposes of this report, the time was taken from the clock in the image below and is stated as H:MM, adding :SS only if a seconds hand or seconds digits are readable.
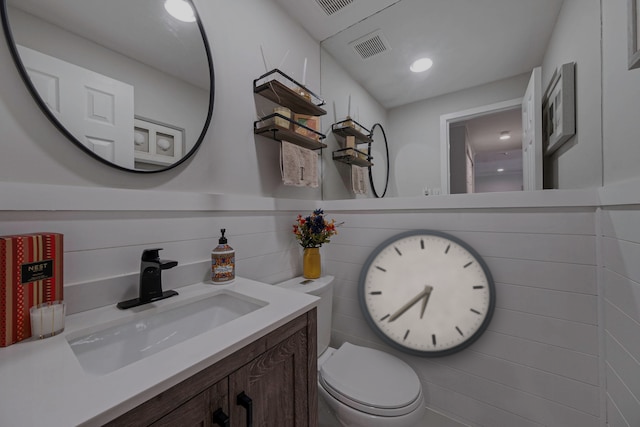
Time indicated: 6:39
